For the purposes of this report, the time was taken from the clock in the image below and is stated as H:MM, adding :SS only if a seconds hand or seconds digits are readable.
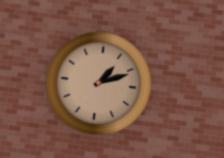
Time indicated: 1:11
